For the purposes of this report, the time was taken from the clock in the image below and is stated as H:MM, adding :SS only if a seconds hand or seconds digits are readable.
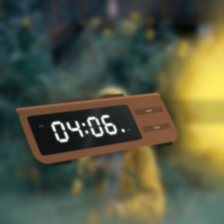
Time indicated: 4:06
